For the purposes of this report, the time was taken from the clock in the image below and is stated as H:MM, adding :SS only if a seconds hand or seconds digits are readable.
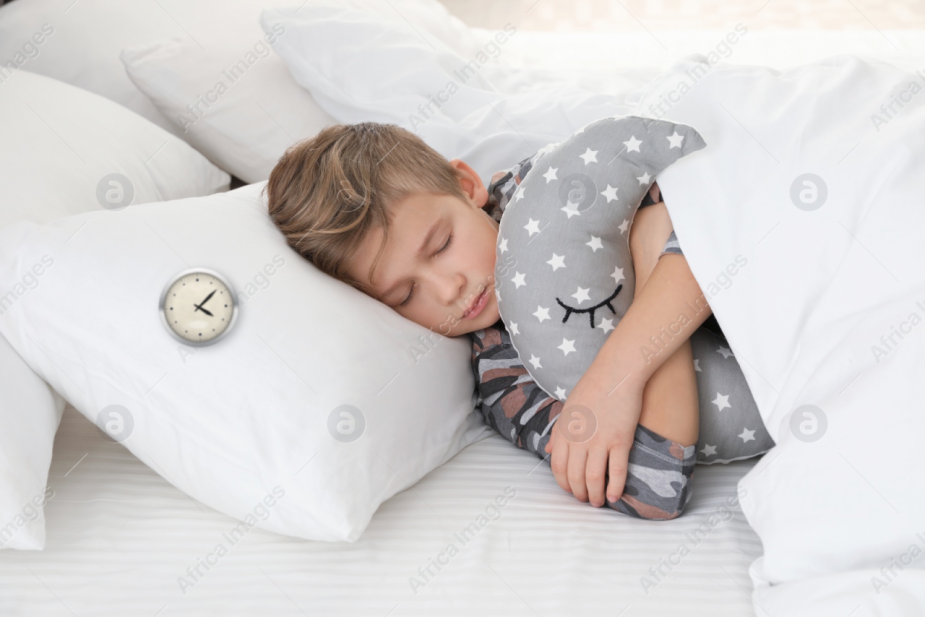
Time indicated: 4:08
